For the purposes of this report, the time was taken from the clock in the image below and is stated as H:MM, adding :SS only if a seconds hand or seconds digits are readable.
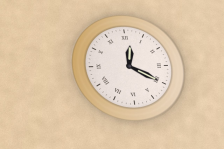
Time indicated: 12:20
